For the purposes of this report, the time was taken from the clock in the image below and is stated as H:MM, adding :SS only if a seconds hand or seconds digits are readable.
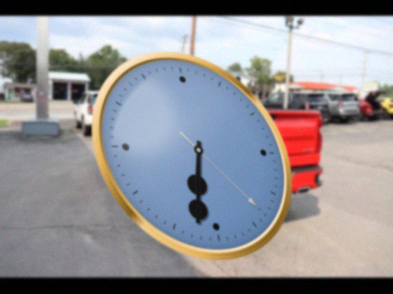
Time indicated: 6:32:23
